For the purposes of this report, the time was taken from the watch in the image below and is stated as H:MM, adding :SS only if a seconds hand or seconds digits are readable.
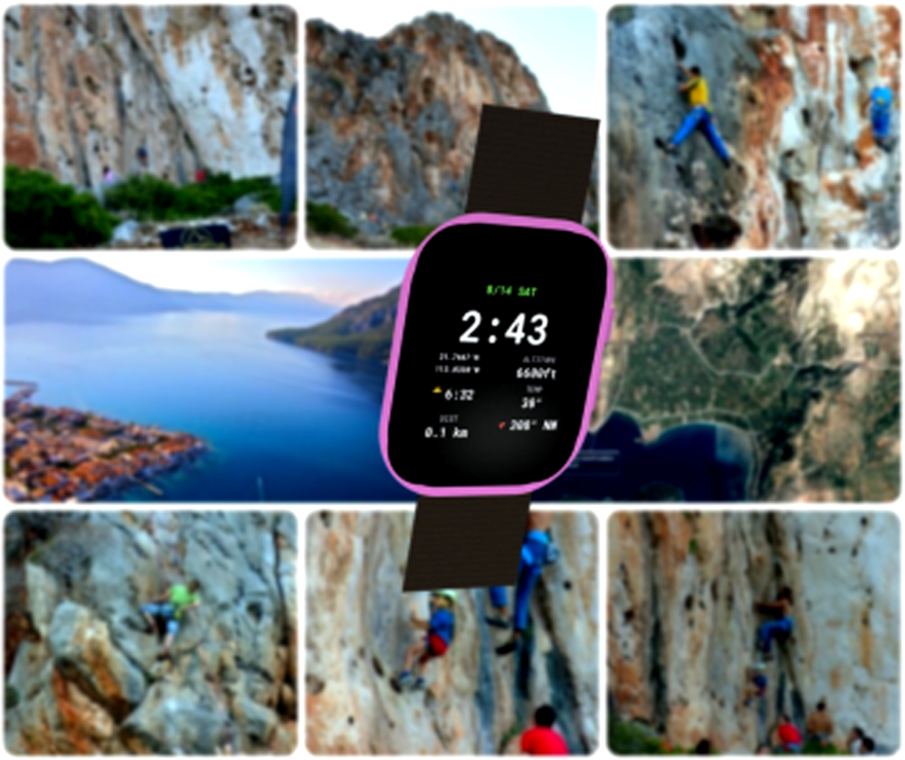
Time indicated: 2:43
